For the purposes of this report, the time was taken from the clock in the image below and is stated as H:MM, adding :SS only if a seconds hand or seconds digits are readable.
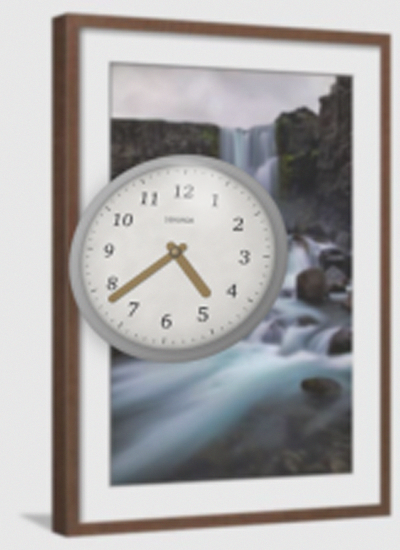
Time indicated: 4:38
